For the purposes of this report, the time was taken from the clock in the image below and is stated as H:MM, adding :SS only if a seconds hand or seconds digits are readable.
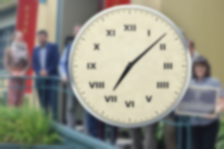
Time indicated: 7:08
